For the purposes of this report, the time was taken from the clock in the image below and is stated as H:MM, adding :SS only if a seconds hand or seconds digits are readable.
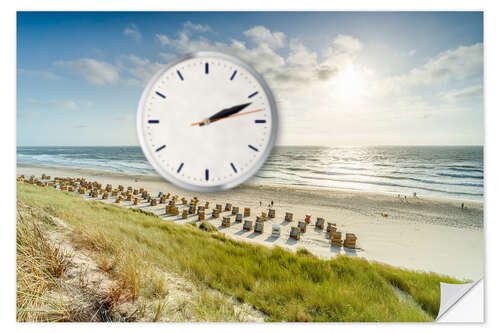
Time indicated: 2:11:13
